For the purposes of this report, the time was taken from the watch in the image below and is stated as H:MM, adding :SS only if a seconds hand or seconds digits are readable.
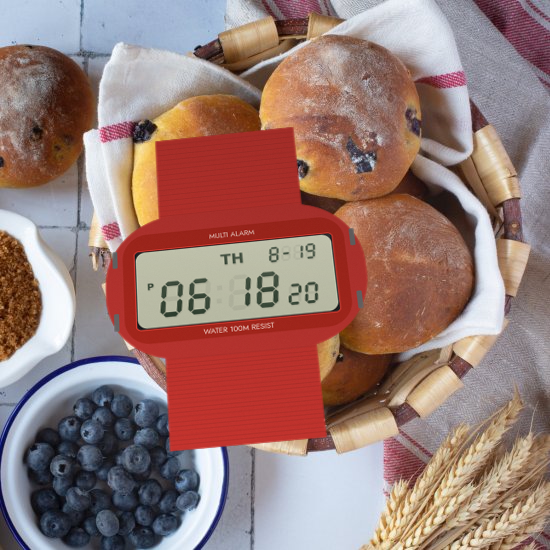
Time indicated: 6:18:20
